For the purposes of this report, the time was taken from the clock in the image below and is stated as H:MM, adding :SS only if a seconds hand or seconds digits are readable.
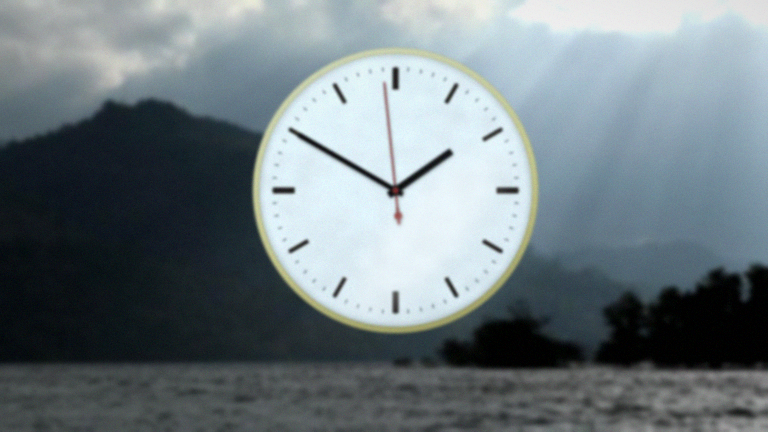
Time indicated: 1:49:59
